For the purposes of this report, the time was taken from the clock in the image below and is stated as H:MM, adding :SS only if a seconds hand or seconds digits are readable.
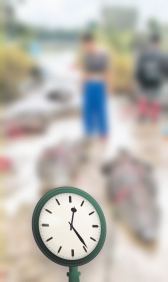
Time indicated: 12:24
